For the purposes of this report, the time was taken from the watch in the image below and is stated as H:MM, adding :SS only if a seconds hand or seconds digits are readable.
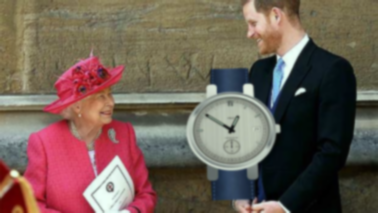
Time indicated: 12:51
